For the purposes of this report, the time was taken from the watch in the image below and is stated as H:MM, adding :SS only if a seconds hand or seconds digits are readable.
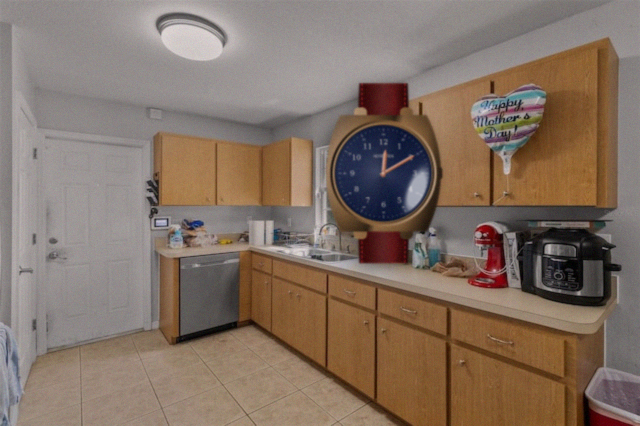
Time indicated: 12:10
